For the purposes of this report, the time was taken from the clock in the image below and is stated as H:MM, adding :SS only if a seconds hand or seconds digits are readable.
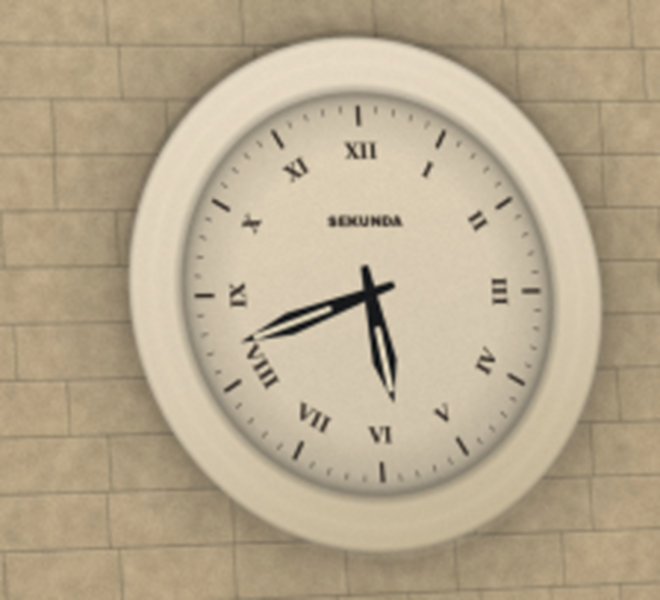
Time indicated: 5:42
